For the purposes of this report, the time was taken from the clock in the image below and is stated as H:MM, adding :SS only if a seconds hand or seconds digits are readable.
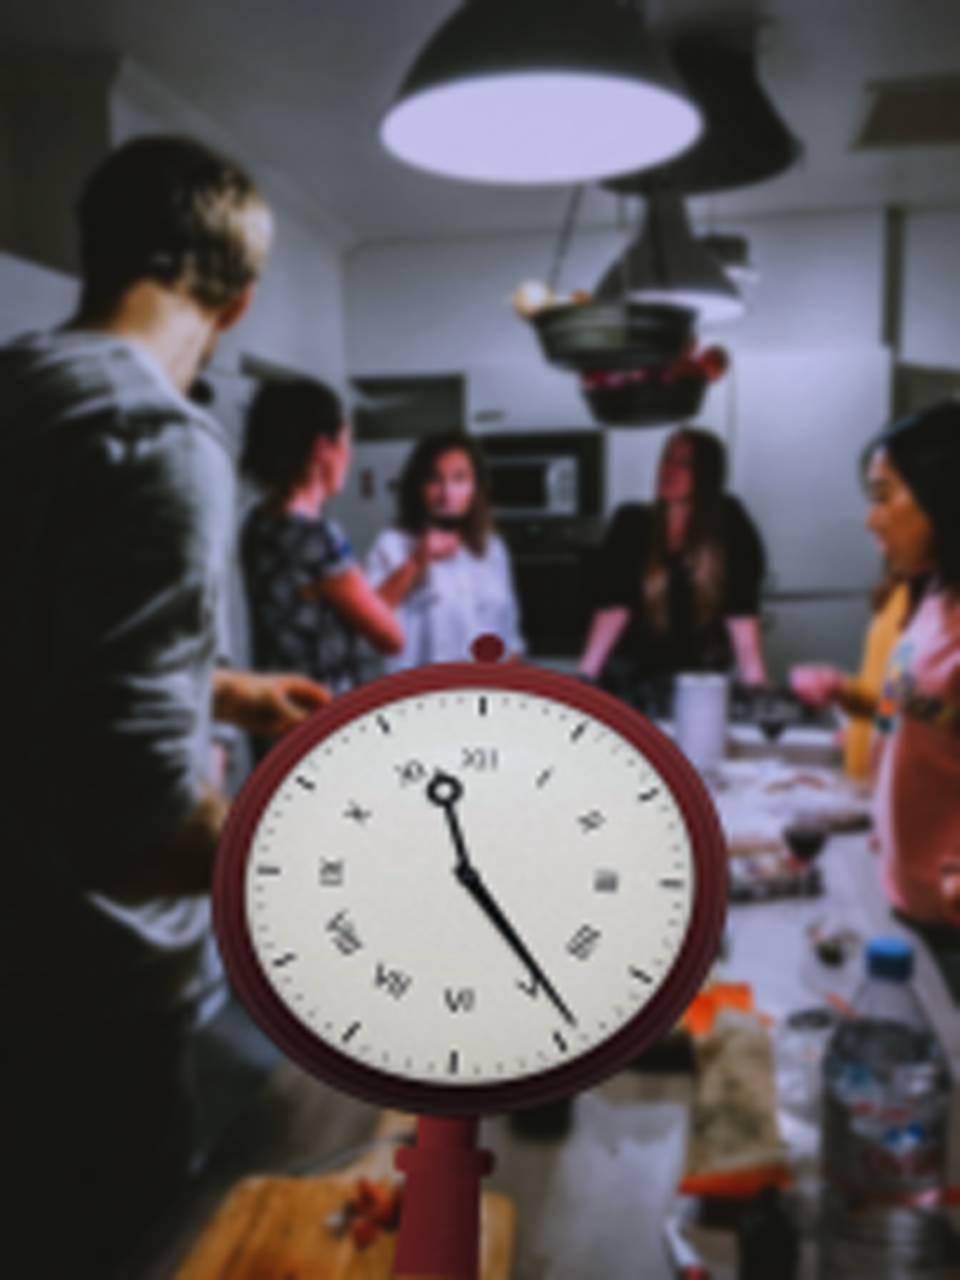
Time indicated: 11:24
